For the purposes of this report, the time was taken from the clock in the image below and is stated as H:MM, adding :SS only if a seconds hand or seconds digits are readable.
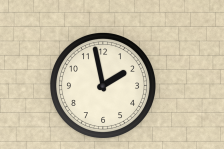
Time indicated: 1:58
